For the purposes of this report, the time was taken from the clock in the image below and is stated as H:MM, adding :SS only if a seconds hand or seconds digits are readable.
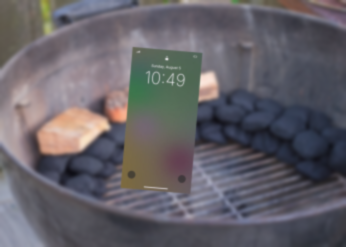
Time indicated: 10:49
